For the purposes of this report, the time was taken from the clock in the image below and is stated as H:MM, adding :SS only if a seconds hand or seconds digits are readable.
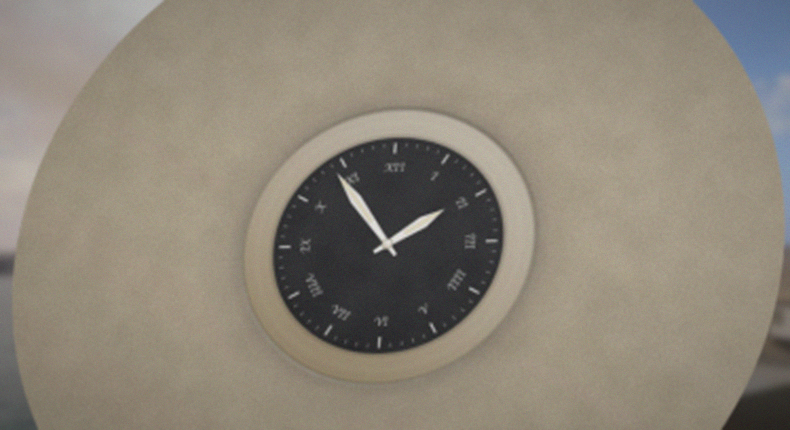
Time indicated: 1:54
